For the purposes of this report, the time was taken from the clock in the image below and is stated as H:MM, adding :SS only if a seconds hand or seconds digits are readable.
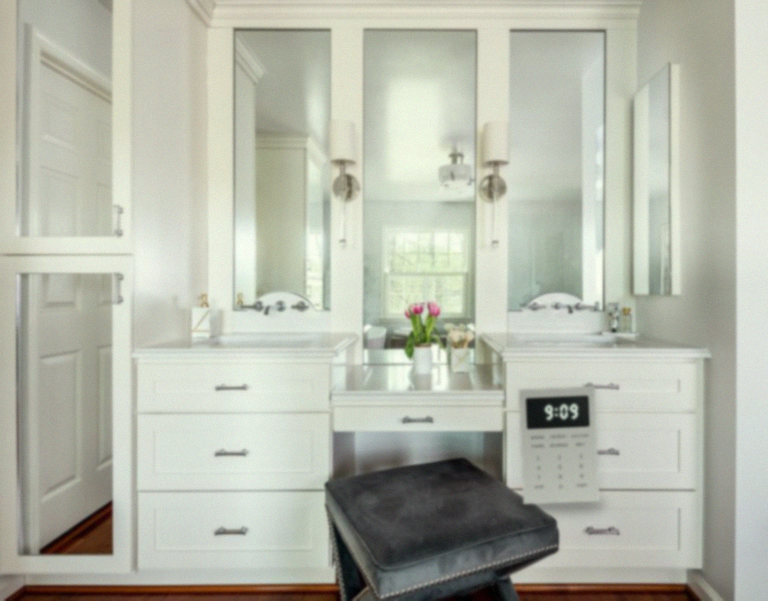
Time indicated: 9:09
